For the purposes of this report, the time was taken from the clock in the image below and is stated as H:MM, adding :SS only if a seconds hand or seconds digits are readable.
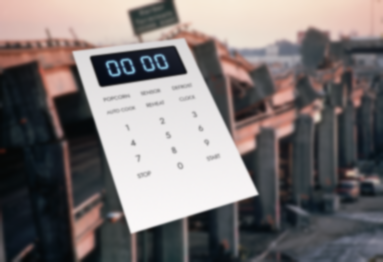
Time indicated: 0:00
